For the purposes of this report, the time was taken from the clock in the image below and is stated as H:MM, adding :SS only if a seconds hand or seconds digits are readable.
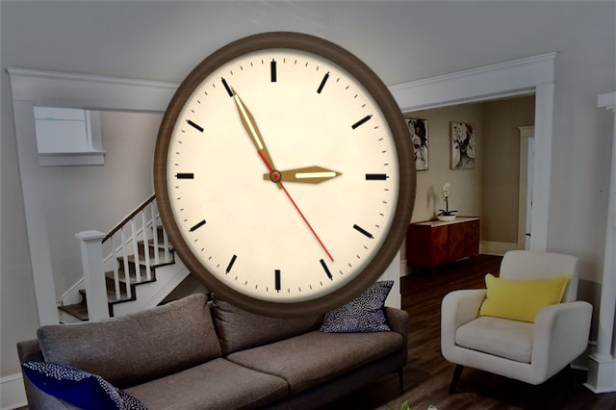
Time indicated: 2:55:24
